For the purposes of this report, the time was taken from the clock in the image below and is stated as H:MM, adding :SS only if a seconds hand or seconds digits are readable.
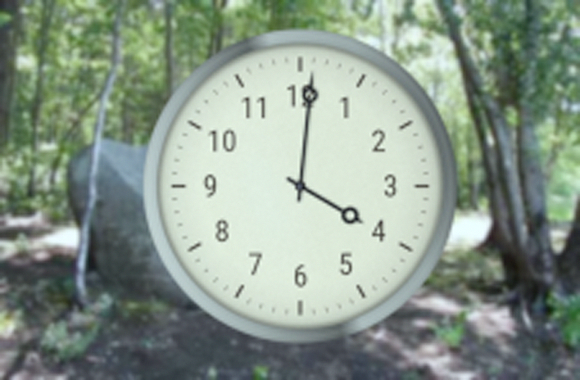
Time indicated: 4:01
